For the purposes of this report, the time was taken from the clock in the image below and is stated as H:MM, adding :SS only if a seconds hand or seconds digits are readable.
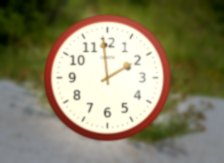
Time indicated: 1:59
